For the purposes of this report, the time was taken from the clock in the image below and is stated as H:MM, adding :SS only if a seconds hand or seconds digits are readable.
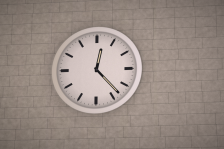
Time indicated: 12:23
